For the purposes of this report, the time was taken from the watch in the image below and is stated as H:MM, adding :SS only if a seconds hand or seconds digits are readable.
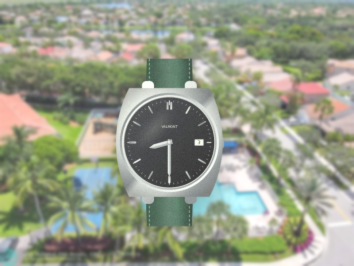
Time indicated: 8:30
